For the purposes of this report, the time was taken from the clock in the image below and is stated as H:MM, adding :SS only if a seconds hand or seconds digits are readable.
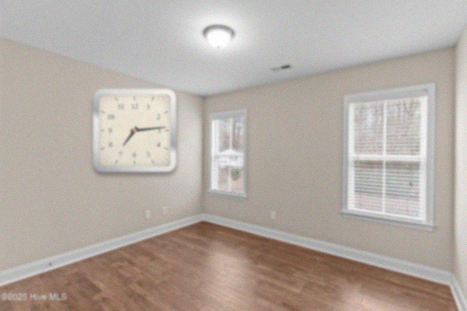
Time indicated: 7:14
